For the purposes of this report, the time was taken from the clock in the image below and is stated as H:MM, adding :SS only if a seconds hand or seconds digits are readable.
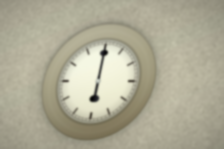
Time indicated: 6:00
